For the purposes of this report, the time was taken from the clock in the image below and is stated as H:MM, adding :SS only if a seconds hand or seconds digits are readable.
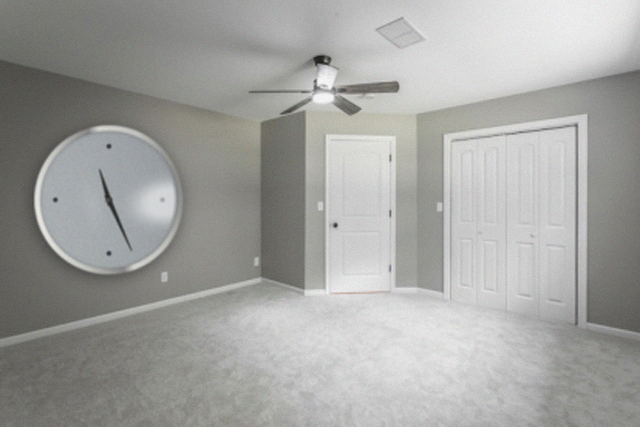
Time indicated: 11:26
